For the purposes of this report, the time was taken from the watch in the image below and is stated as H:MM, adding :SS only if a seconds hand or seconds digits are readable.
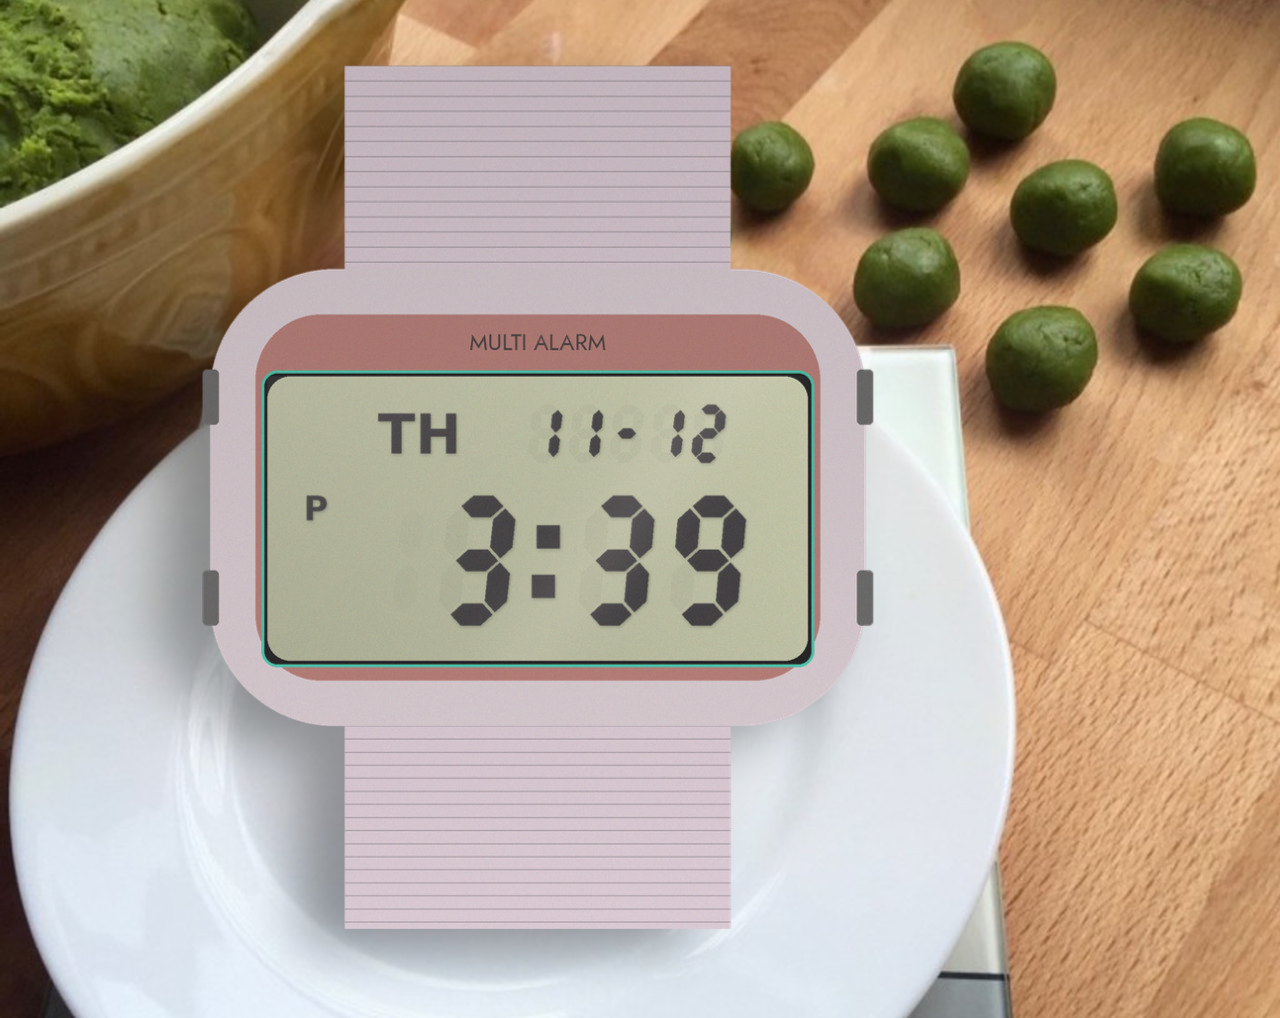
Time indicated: 3:39
